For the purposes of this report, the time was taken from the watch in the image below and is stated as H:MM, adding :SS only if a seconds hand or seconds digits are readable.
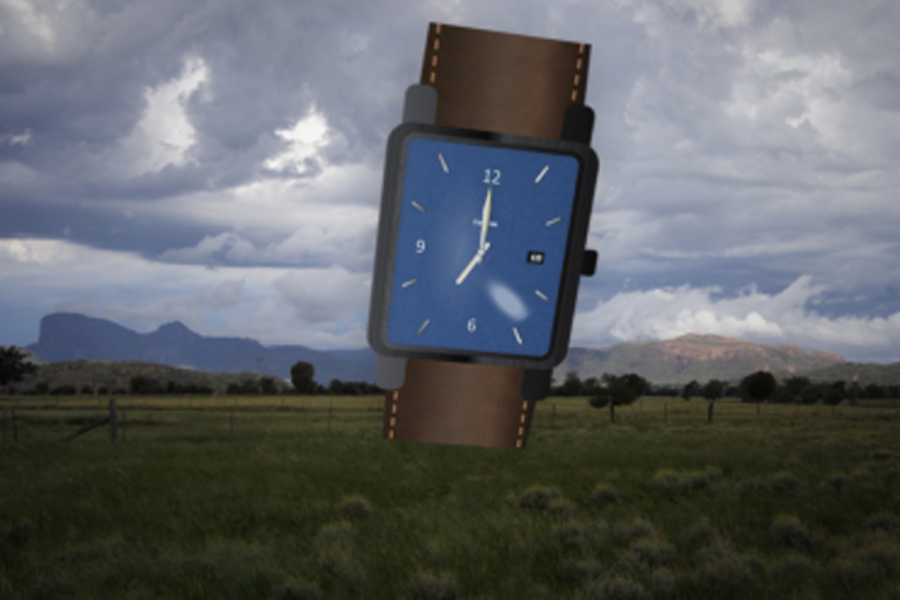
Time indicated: 7:00
